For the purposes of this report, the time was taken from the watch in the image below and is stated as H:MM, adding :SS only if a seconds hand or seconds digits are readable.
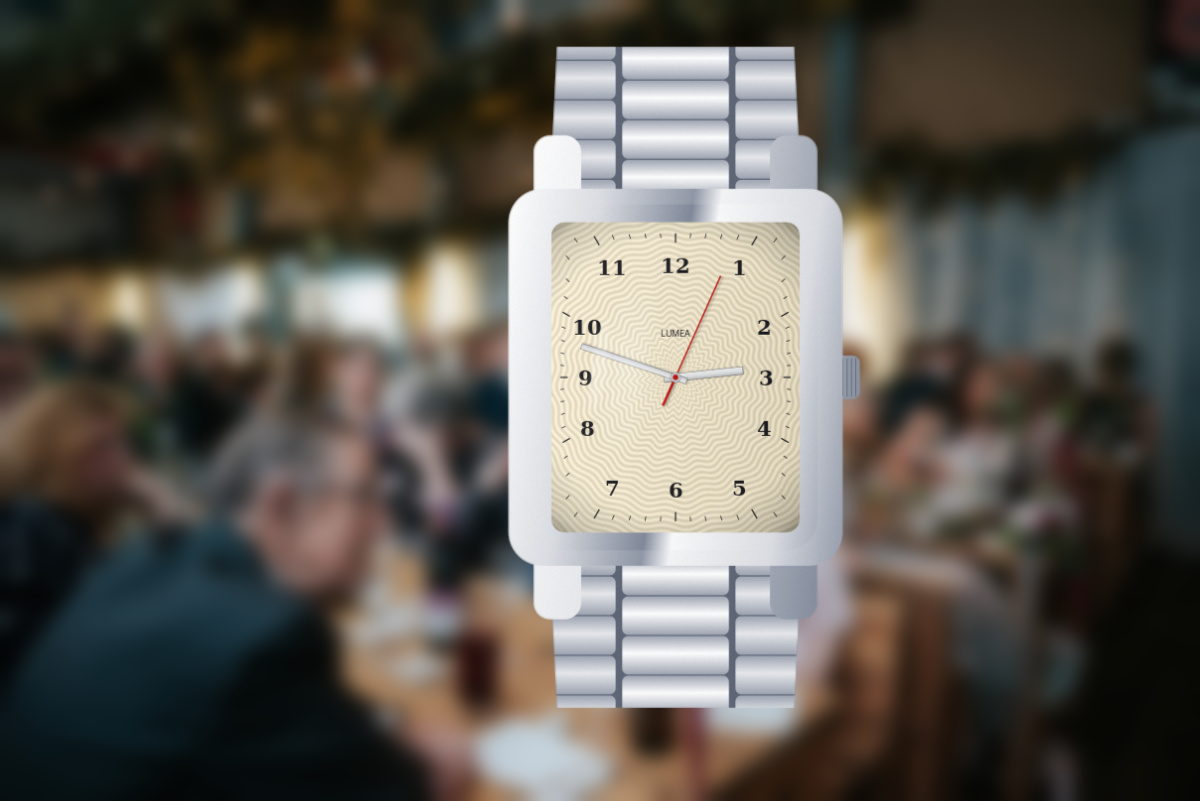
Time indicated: 2:48:04
